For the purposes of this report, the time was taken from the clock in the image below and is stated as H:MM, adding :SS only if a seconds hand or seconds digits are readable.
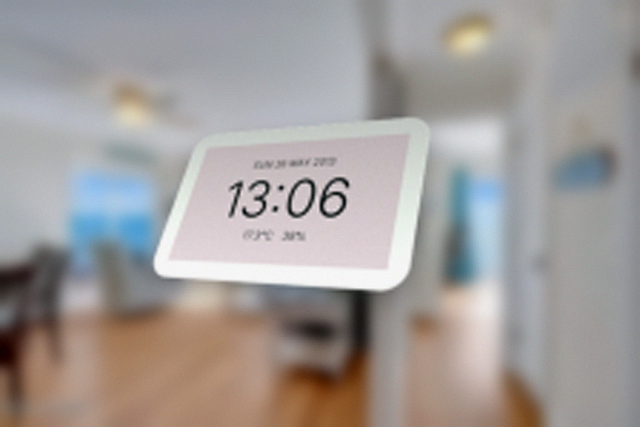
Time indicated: 13:06
